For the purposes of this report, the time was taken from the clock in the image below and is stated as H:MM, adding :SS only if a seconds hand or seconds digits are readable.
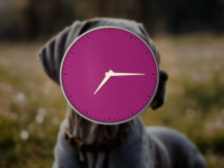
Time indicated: 7:15
